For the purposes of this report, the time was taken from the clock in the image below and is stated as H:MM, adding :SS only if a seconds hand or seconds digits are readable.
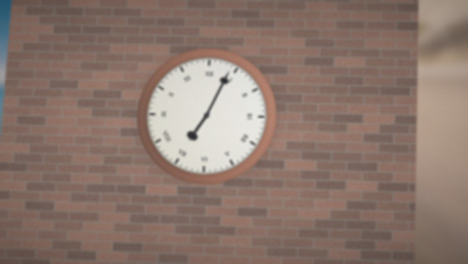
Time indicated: 7:04
